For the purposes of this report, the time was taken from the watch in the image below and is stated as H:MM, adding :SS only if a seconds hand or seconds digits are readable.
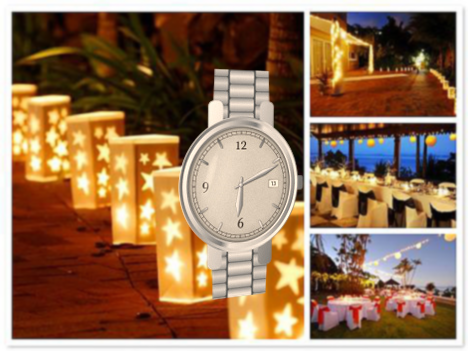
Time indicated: 6:11
